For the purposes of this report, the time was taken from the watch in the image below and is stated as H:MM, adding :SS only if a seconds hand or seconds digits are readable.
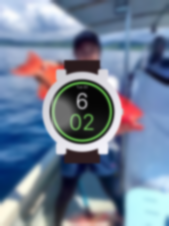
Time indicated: 6:02
